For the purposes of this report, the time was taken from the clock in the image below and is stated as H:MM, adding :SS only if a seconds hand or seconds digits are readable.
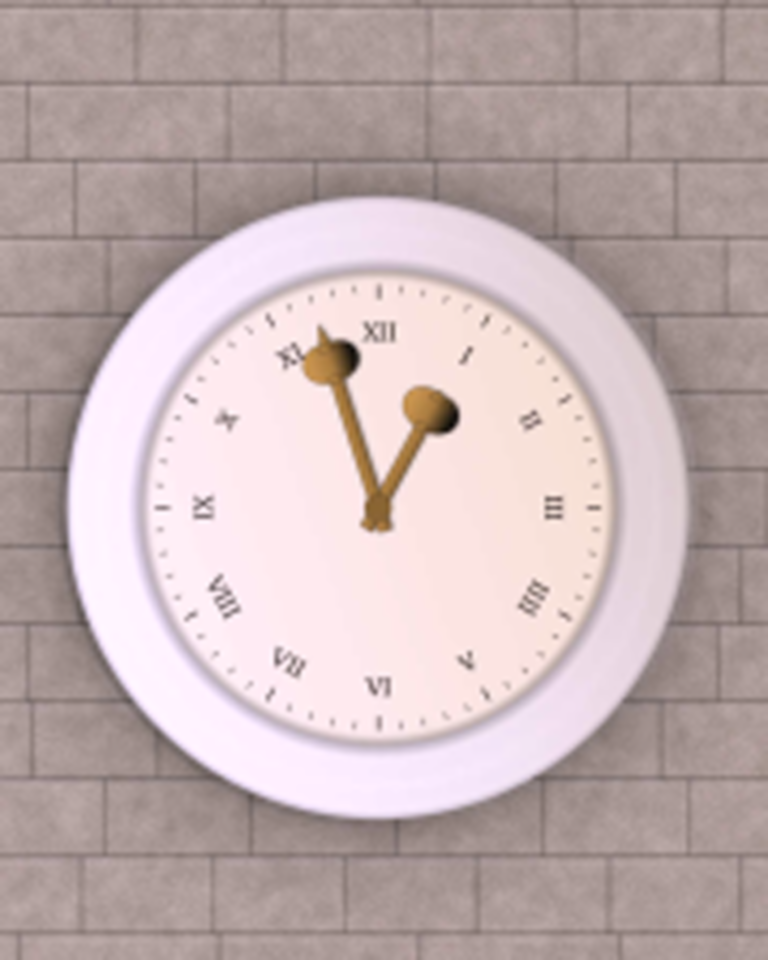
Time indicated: 12:57
